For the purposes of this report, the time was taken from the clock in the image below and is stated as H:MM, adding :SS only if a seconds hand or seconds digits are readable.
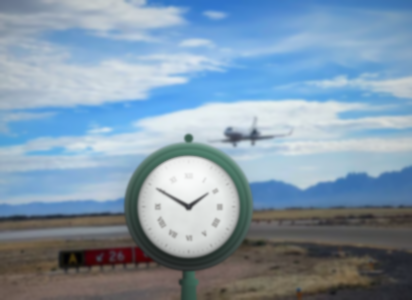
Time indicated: 1:50
